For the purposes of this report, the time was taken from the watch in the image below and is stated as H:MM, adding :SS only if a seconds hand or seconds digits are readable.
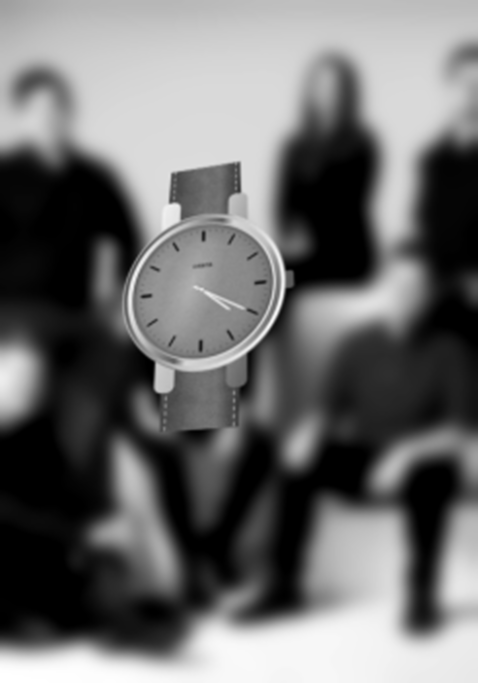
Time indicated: 4:20
